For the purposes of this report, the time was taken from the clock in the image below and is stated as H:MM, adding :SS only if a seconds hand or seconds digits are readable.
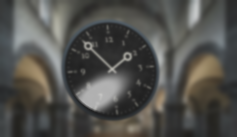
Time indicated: 1:53
